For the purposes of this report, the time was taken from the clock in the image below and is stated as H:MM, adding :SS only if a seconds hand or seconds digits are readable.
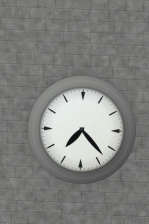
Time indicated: 7:23
